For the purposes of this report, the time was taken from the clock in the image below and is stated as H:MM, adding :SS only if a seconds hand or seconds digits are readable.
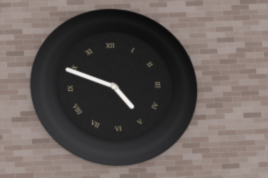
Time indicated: 4:49
